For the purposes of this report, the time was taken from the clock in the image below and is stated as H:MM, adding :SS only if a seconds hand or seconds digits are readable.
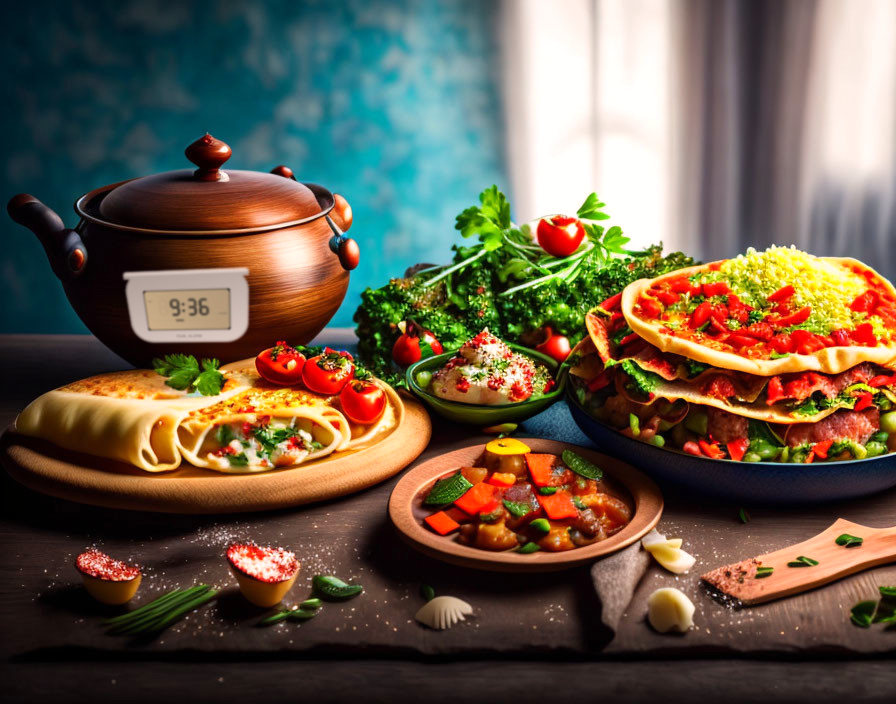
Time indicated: 9:36
